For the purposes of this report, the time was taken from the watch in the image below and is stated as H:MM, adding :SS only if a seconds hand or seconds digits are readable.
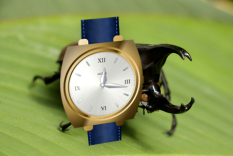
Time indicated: 12:17
